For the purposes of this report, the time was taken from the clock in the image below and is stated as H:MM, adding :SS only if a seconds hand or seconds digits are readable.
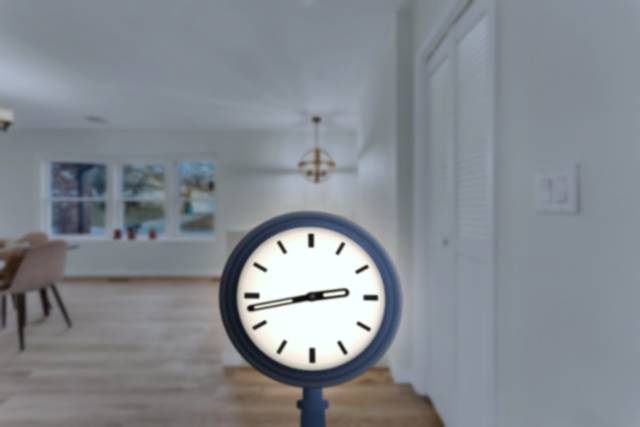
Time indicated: 2:43
